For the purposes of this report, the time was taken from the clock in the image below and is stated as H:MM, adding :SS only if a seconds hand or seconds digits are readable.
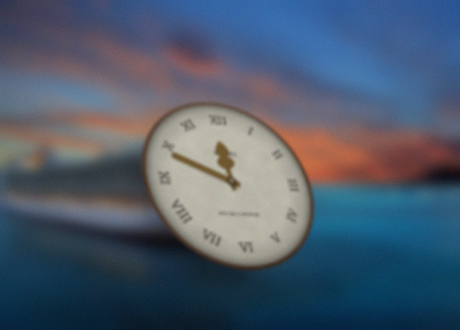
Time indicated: 11:49
